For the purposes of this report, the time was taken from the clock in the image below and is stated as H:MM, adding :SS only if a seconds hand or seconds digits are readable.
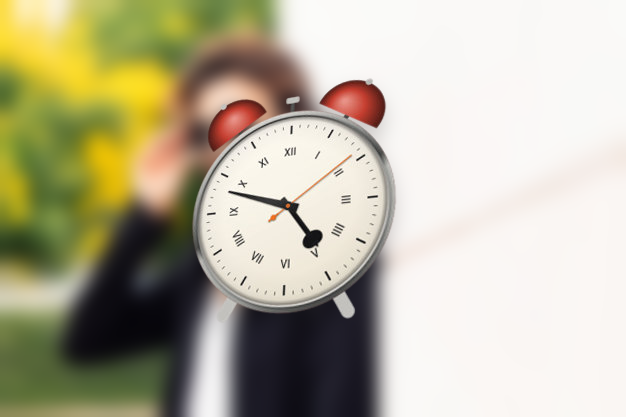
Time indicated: 4:48:09
